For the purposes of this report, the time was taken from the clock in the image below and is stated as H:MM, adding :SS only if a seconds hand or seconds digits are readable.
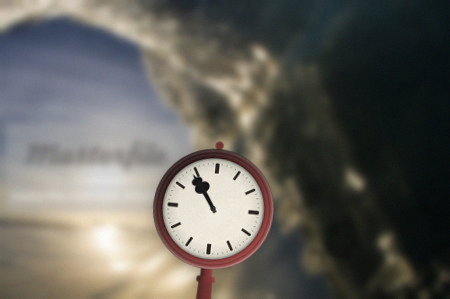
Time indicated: 10:54
